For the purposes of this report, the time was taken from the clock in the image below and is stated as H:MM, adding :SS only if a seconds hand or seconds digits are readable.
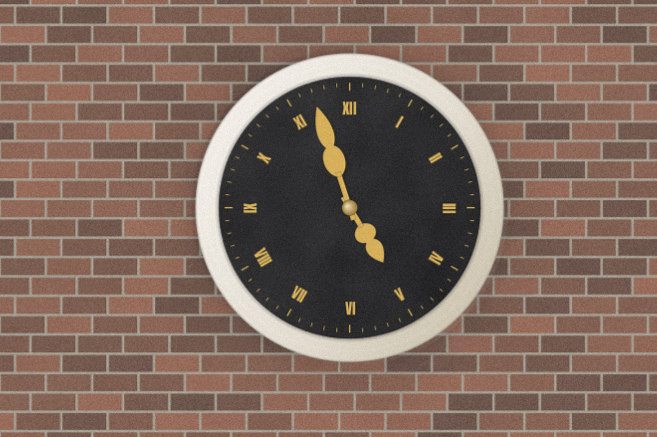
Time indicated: 4:57
